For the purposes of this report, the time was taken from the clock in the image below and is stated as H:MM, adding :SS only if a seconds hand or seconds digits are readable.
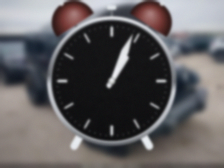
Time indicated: 1:04
